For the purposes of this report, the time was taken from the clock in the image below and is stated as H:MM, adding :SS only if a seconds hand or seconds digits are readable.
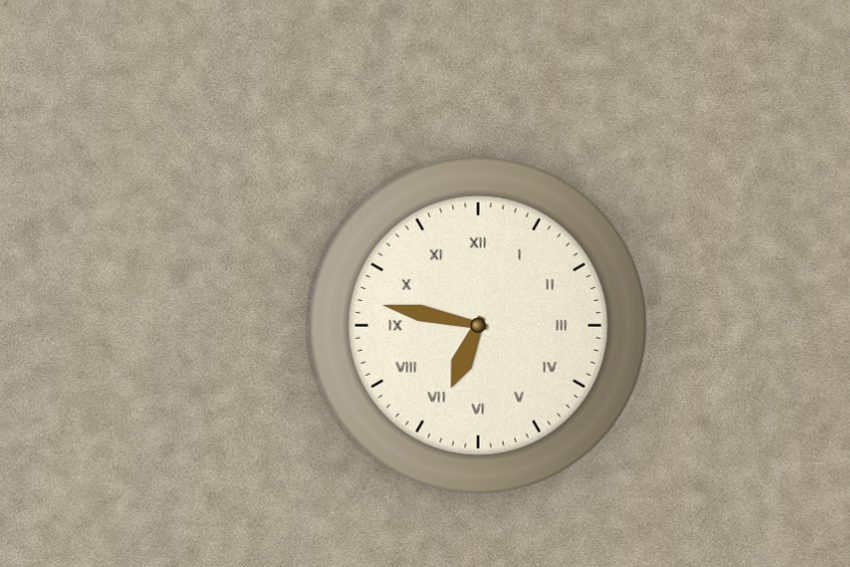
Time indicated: 6:47
